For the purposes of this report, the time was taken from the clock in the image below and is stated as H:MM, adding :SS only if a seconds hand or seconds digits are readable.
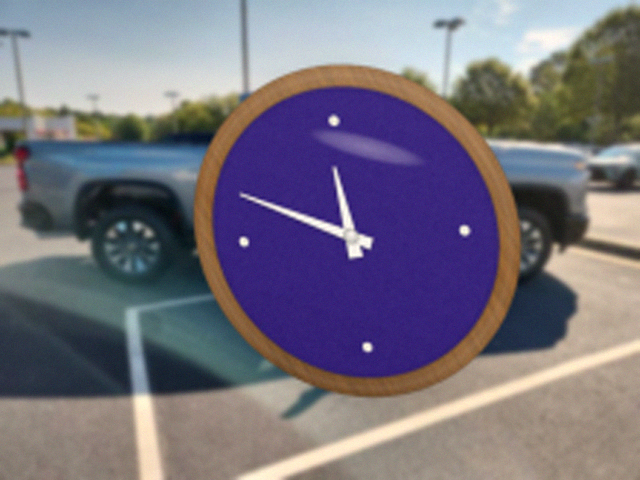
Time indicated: 11:49
